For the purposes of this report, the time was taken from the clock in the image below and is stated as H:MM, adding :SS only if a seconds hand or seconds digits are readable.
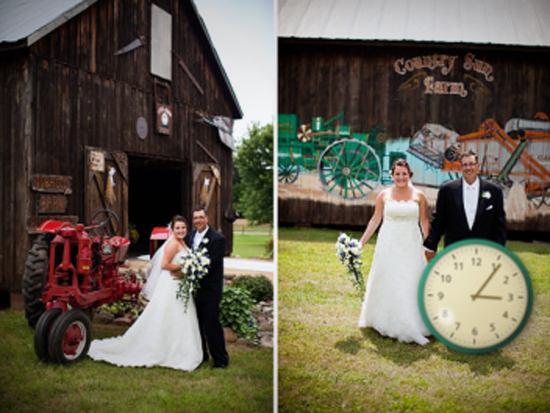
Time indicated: 3:06
